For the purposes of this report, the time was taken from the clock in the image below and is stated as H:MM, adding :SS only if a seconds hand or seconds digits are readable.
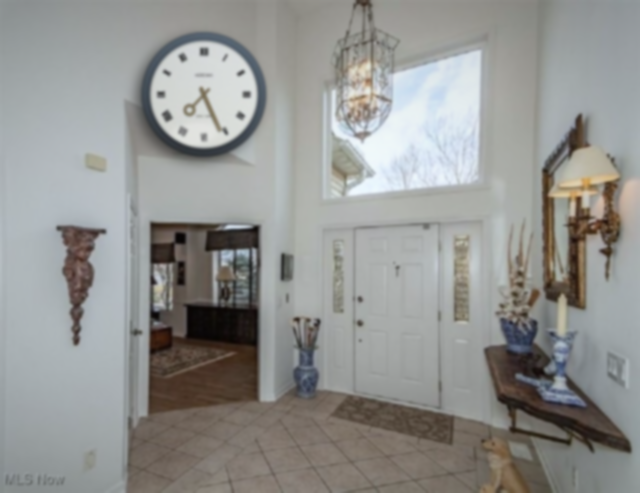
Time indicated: 7:26
